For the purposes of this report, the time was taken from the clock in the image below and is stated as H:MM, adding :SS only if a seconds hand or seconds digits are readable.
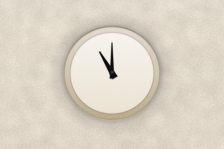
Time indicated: 11:00
